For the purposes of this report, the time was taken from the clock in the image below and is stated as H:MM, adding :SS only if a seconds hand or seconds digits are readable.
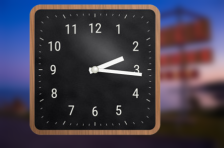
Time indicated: 2:16
